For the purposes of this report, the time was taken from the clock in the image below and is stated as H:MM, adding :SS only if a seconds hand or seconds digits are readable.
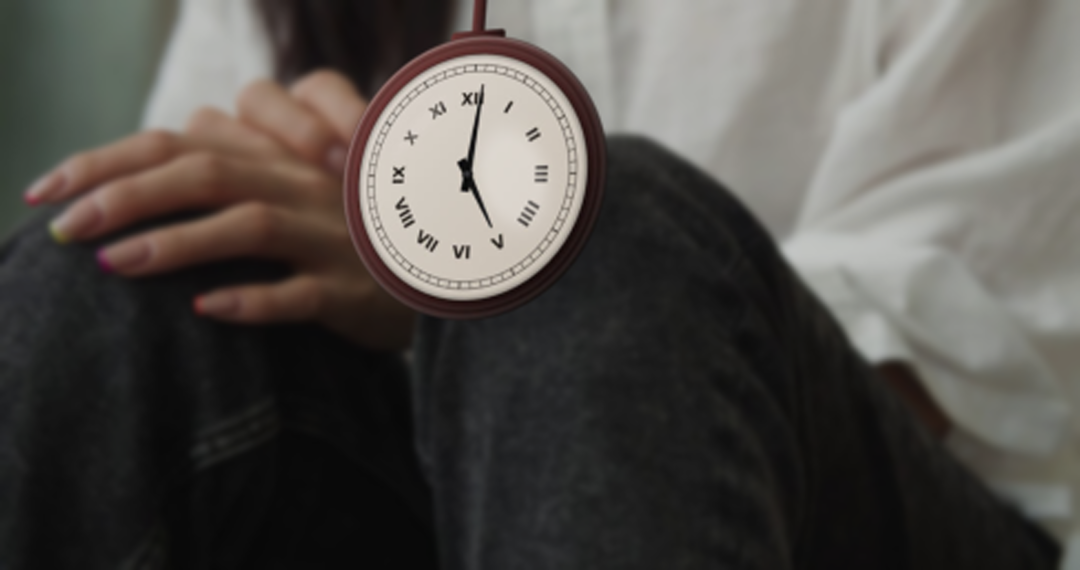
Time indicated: 5:01
